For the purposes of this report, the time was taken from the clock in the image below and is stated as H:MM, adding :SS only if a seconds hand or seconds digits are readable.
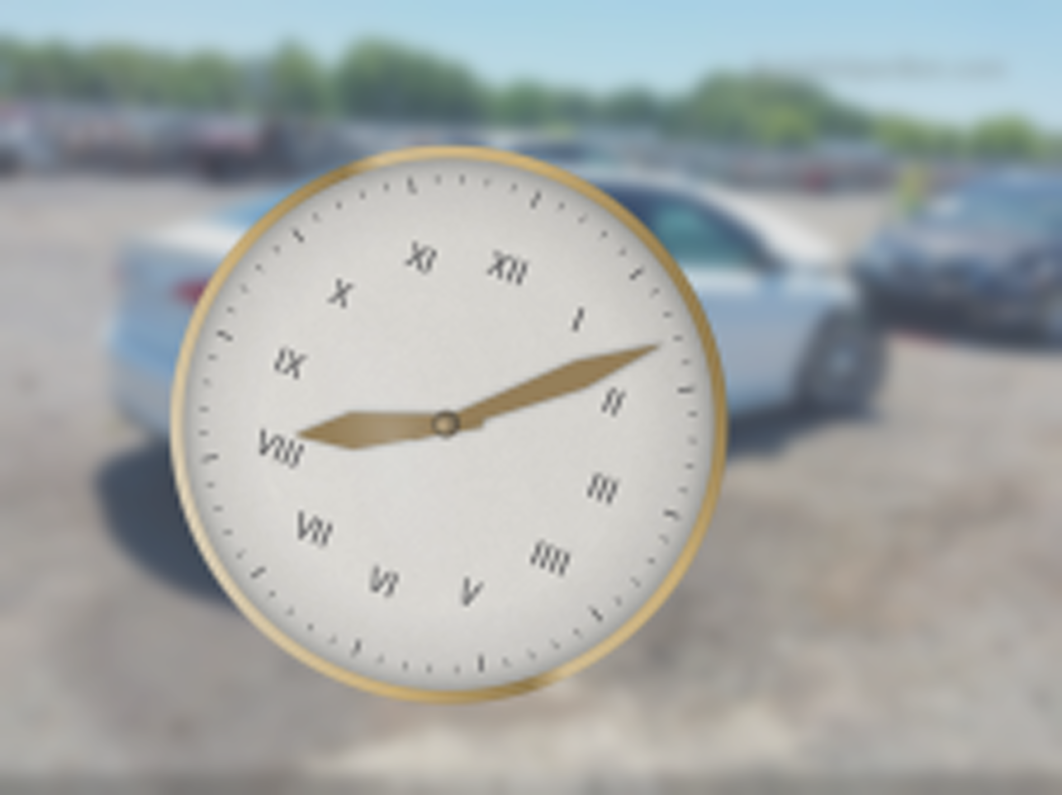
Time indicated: 8:08
